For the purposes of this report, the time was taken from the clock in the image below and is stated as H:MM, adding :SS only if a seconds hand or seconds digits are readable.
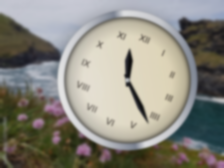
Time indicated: 11:22
